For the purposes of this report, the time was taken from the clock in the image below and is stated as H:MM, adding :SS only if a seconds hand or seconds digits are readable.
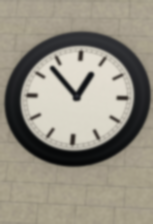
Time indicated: 12:53
